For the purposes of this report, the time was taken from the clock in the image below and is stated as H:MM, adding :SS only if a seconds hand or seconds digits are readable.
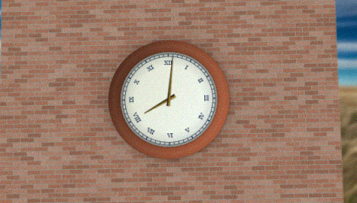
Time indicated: 8:01
